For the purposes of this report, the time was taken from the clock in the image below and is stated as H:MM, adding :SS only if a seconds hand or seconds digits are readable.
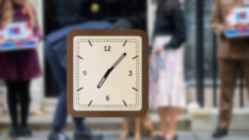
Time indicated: 7:07
